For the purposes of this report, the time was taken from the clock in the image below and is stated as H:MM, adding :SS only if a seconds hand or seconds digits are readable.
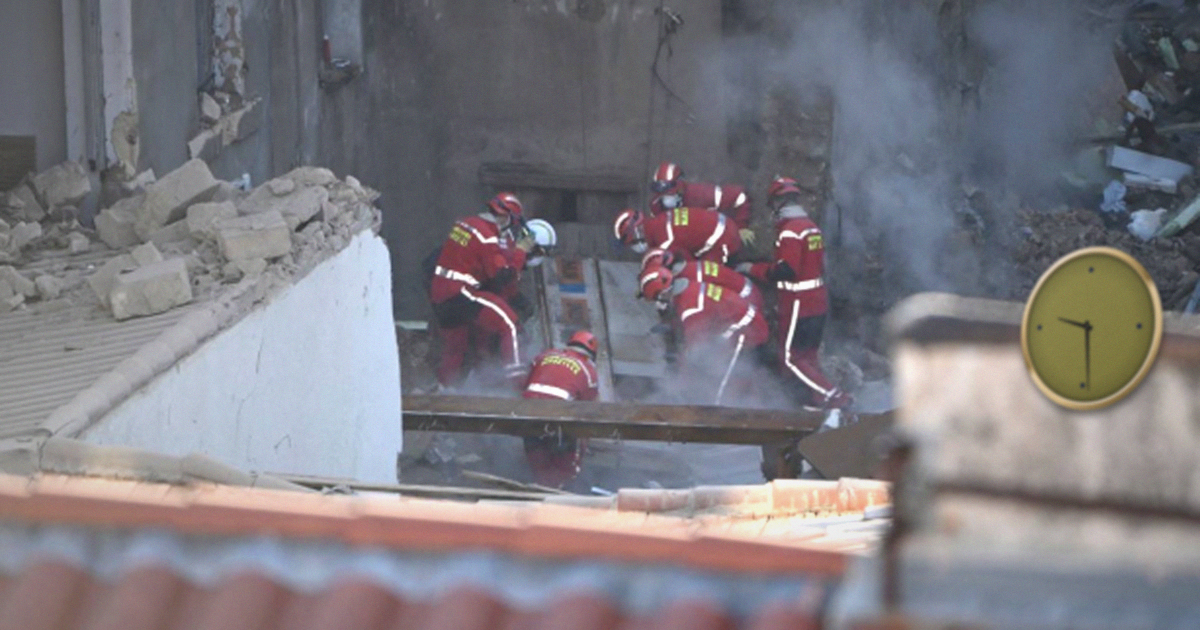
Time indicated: 9:29
